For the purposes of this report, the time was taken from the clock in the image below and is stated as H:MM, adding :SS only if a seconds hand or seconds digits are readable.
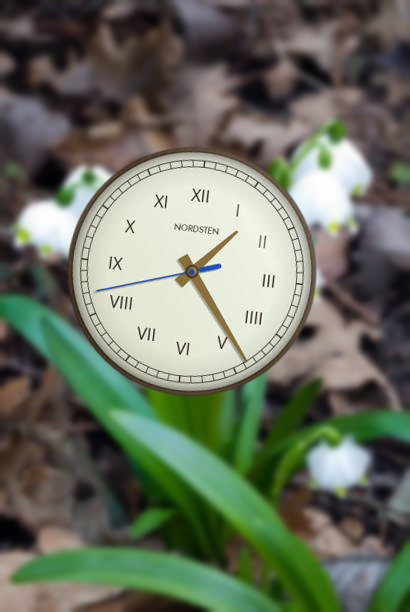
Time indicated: 1:23:42
